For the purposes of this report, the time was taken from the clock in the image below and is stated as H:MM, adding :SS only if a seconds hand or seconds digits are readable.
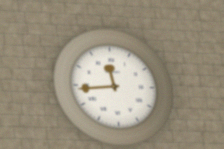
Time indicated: 11:44
